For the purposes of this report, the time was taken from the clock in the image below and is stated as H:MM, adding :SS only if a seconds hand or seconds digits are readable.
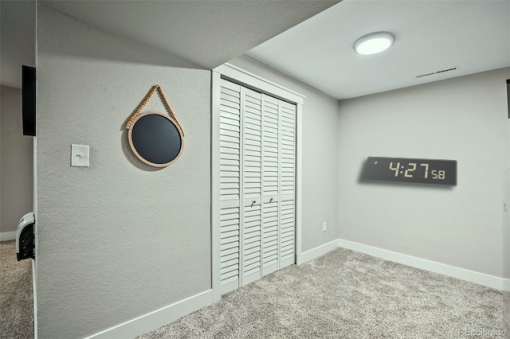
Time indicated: 4:27:58
